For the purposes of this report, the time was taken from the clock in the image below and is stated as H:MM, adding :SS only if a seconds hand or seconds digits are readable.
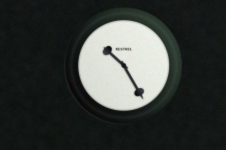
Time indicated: 10:25
